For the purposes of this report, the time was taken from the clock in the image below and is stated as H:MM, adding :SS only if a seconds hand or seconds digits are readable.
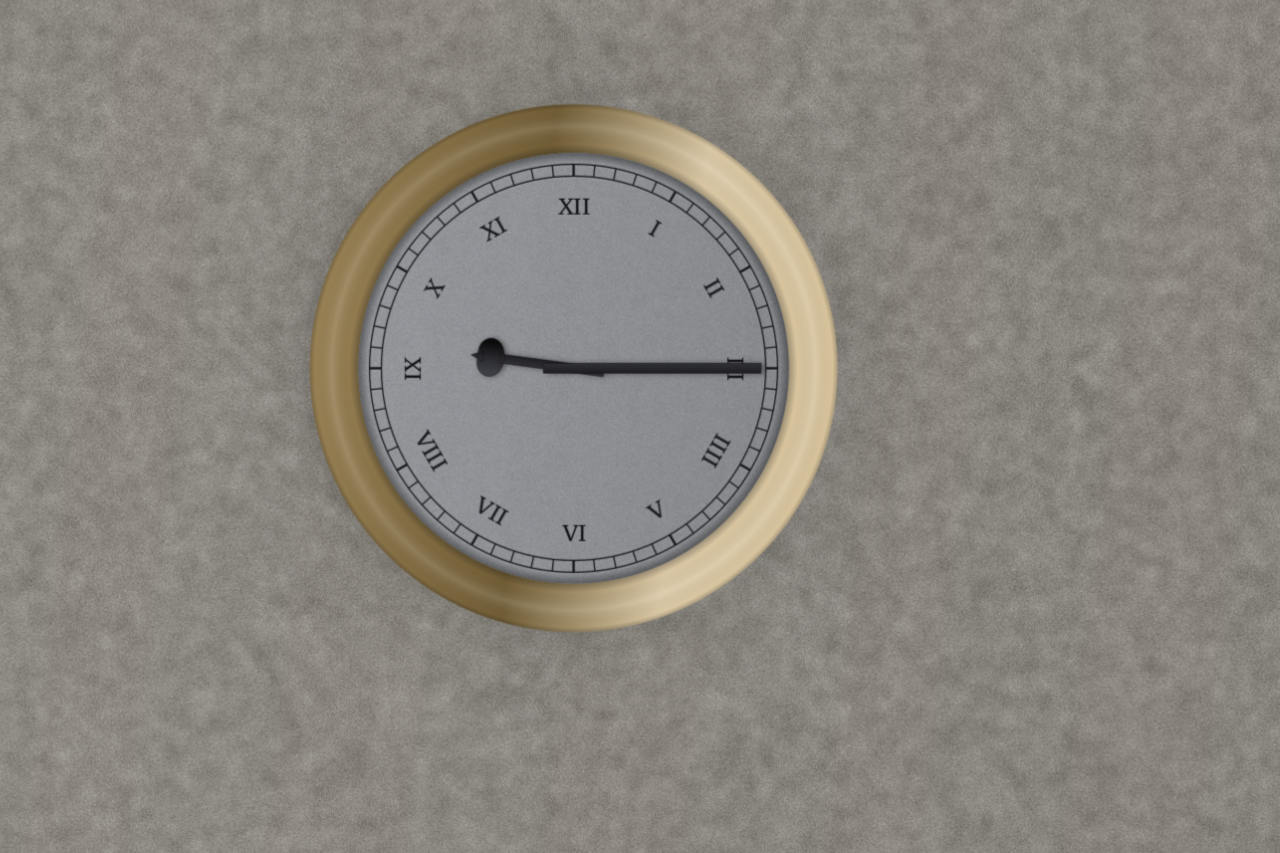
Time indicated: 9:15
